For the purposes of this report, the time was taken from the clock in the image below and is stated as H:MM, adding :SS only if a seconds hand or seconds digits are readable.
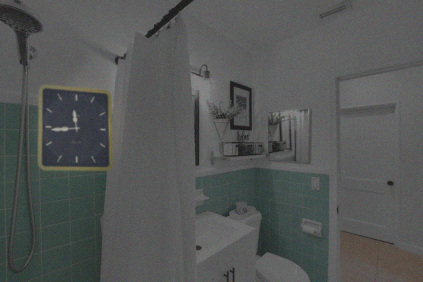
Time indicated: 11:44
